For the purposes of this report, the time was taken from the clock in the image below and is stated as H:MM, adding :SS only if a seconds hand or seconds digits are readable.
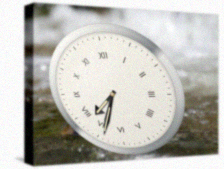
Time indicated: 7:34
